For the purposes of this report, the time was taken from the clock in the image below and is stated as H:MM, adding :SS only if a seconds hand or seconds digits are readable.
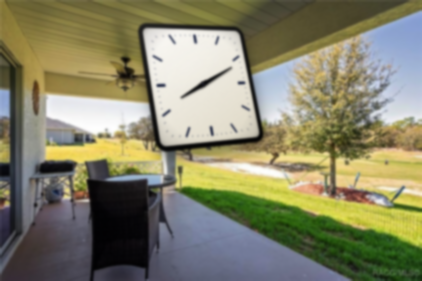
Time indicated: 8:11
